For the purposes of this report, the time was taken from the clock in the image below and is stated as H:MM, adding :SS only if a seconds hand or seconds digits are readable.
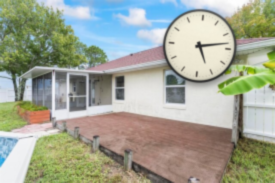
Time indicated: 5:13
